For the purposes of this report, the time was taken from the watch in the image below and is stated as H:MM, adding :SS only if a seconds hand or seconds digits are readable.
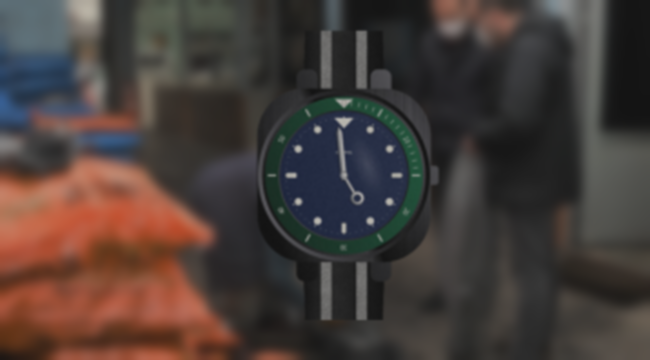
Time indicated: 4:59
